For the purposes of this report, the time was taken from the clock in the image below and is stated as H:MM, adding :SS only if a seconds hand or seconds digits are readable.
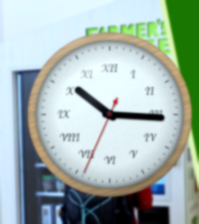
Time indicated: 10:15:34
